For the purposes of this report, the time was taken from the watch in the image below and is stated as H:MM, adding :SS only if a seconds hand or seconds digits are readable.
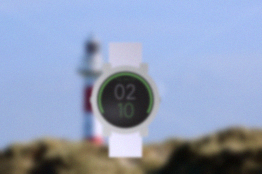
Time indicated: 2:10
